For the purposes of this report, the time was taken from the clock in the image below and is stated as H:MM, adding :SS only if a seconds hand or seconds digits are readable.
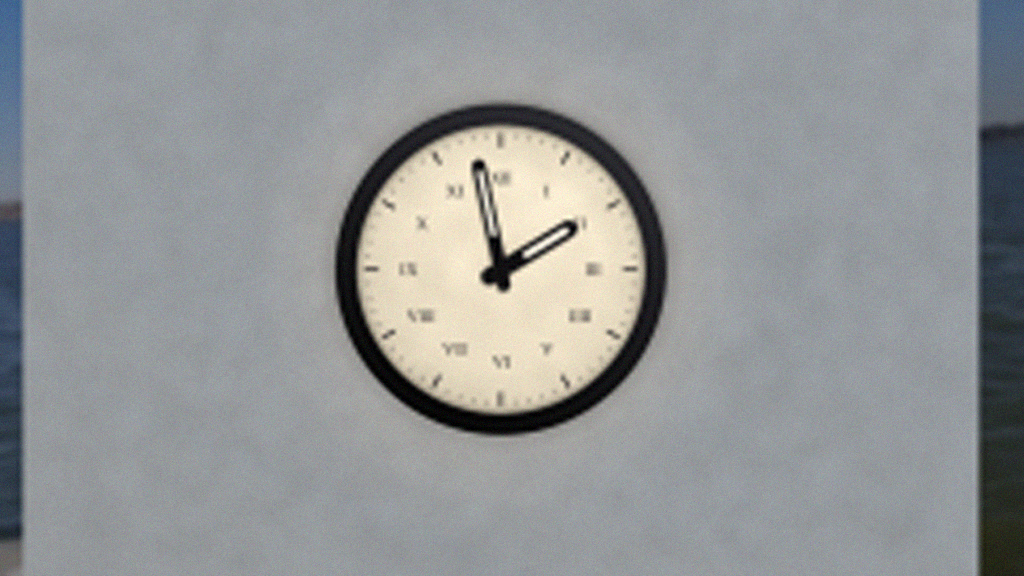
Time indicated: 1:58
